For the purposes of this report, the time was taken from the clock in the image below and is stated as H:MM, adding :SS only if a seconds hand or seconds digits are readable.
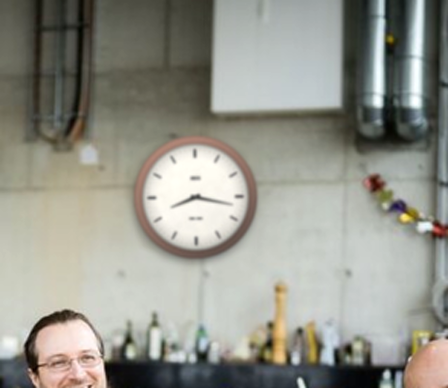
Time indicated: 8:17
